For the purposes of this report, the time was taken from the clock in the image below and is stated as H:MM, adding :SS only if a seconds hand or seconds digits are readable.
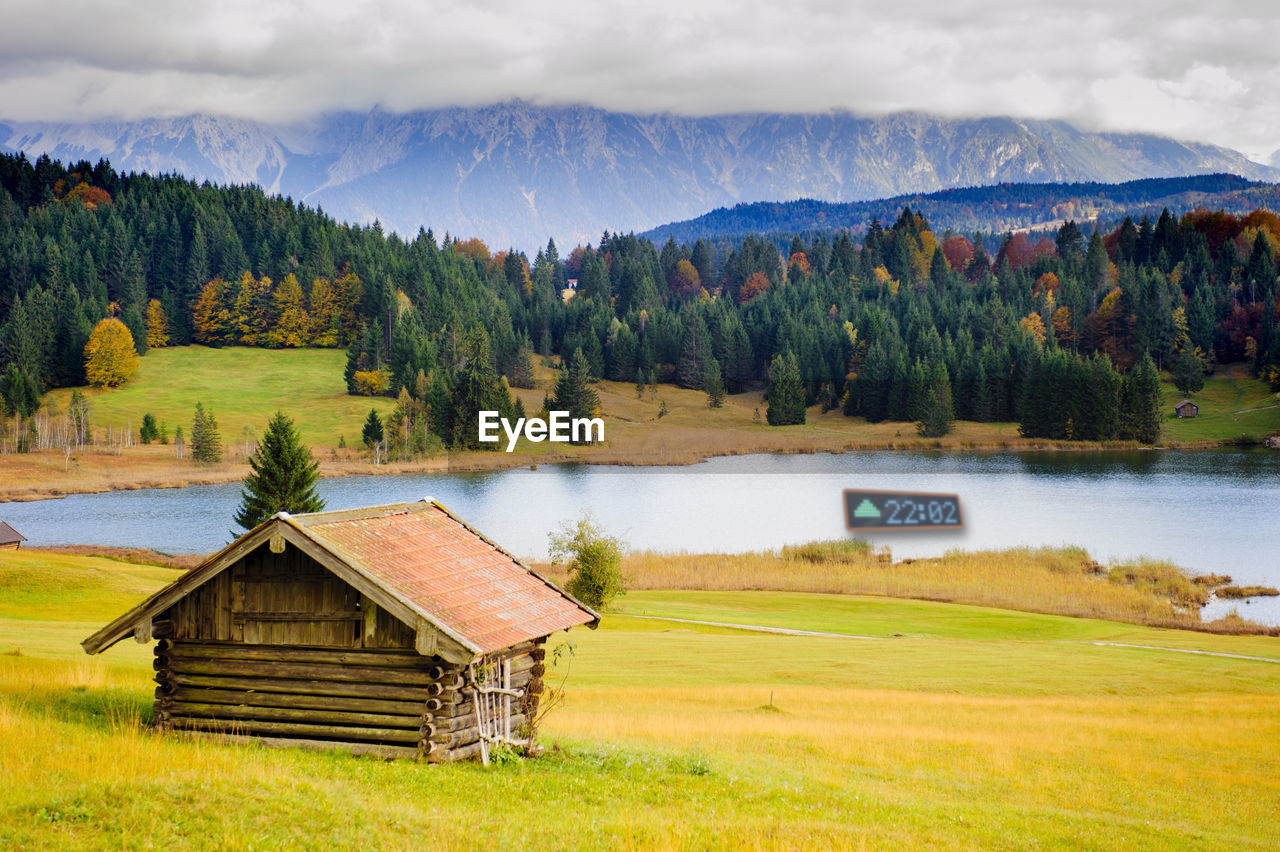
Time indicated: 22:02
